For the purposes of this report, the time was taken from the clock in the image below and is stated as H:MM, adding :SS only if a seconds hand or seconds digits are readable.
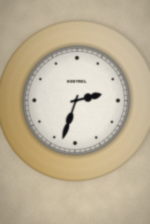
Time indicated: 2:33
